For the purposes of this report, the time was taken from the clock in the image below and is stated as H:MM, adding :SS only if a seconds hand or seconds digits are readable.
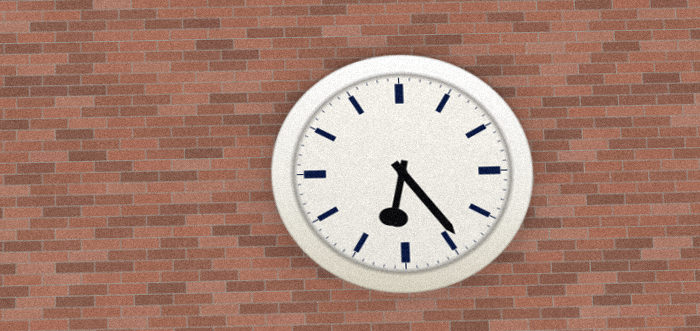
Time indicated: 6:24
